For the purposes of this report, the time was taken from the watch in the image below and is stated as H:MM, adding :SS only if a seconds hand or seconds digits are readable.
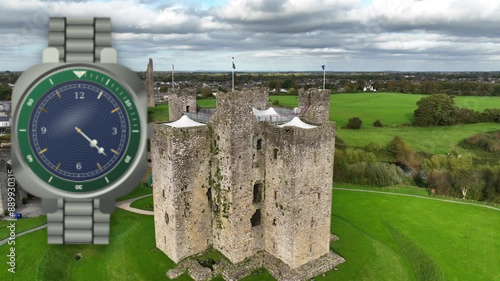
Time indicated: 4:22
